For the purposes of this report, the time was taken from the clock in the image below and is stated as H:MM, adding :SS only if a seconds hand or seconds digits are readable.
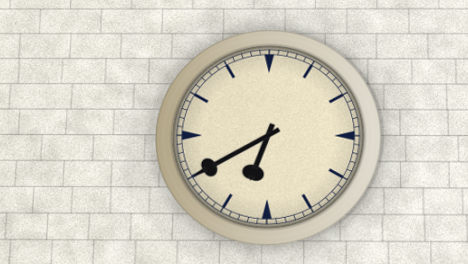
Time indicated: 6:40
